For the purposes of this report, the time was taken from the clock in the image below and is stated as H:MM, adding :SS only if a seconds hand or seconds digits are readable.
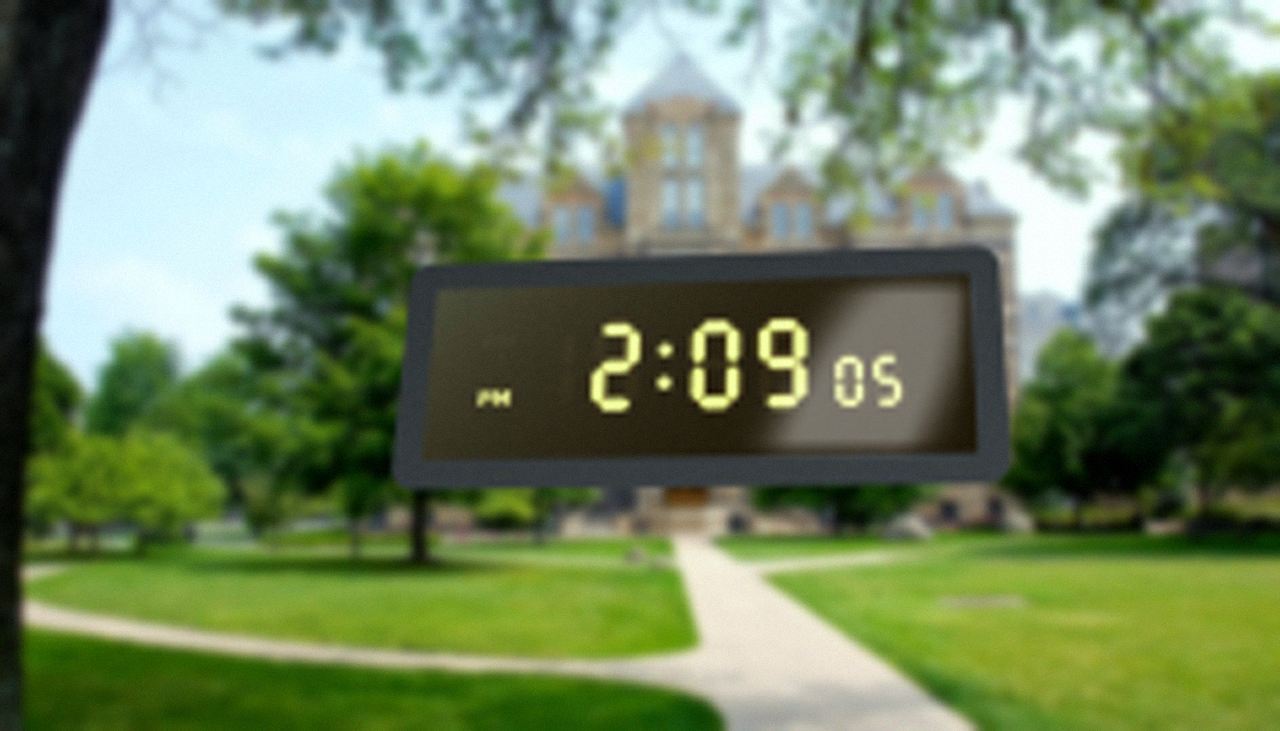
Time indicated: 2:09:05
